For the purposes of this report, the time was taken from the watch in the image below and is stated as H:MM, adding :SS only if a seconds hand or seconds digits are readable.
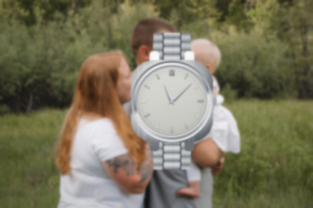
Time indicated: 11:08
